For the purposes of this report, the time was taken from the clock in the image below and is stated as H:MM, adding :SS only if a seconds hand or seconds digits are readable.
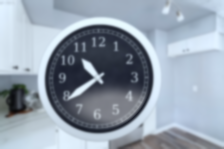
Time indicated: 10:39
